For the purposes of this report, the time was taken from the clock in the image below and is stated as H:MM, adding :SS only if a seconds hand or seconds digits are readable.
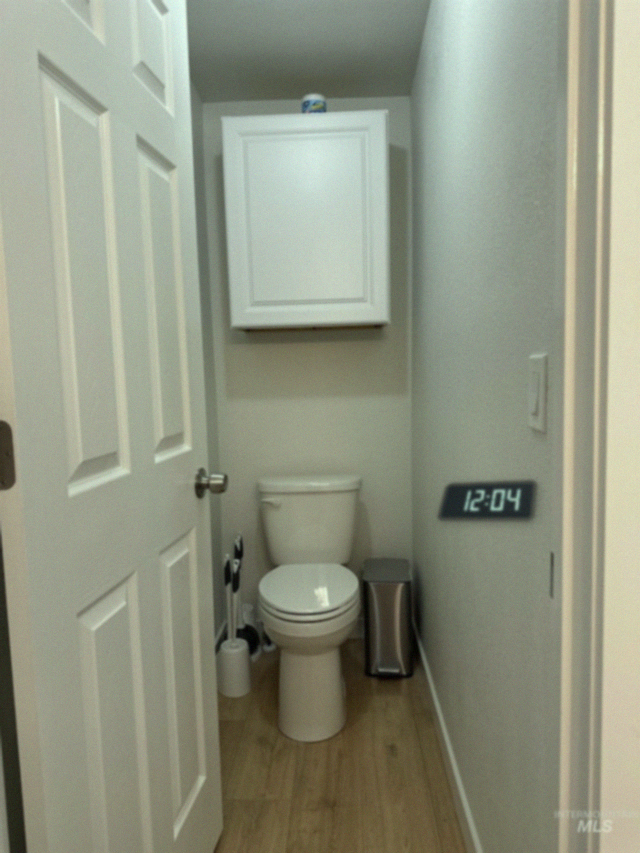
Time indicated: 12:04
